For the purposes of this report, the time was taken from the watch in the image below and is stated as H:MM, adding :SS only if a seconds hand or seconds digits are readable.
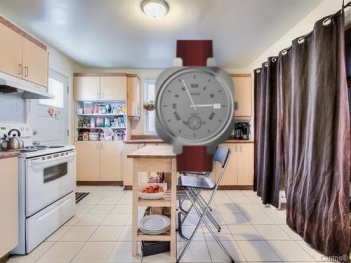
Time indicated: 2:56
